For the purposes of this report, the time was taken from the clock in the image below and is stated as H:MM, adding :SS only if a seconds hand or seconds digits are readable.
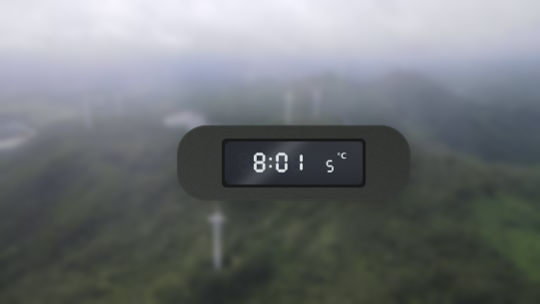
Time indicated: 8:01
